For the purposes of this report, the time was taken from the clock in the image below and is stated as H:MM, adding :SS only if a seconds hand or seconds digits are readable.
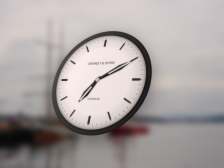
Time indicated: 7:10
